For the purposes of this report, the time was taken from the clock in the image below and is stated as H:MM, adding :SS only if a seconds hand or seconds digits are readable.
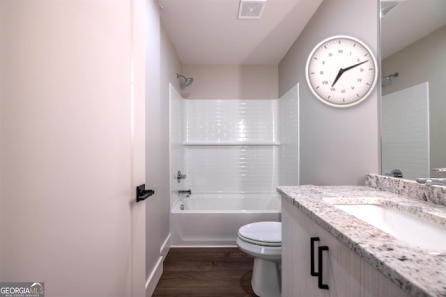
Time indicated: 7:12
